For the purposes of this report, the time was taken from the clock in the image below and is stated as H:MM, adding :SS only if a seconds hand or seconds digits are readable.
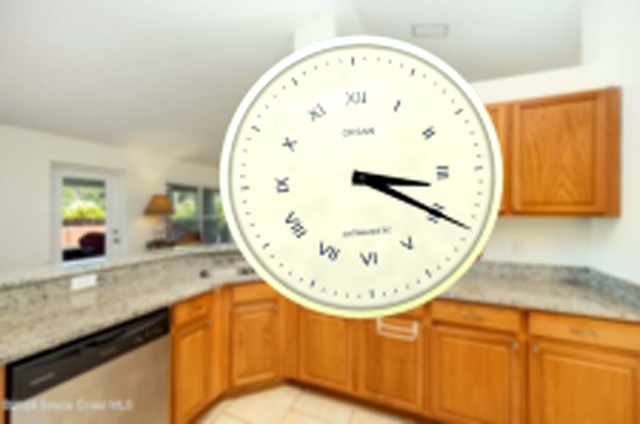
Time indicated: 3:20
